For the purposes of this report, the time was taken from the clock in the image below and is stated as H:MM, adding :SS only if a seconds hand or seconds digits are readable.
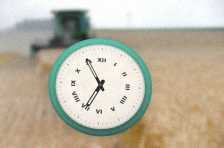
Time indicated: 6:55
